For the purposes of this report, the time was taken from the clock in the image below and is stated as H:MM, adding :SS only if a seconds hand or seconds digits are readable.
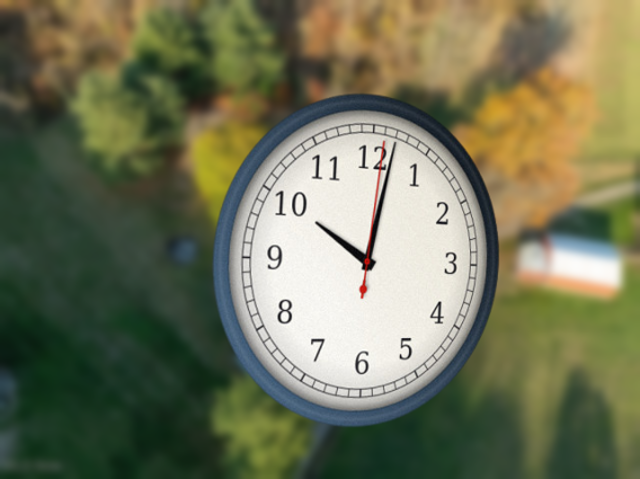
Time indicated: 10:02:01
